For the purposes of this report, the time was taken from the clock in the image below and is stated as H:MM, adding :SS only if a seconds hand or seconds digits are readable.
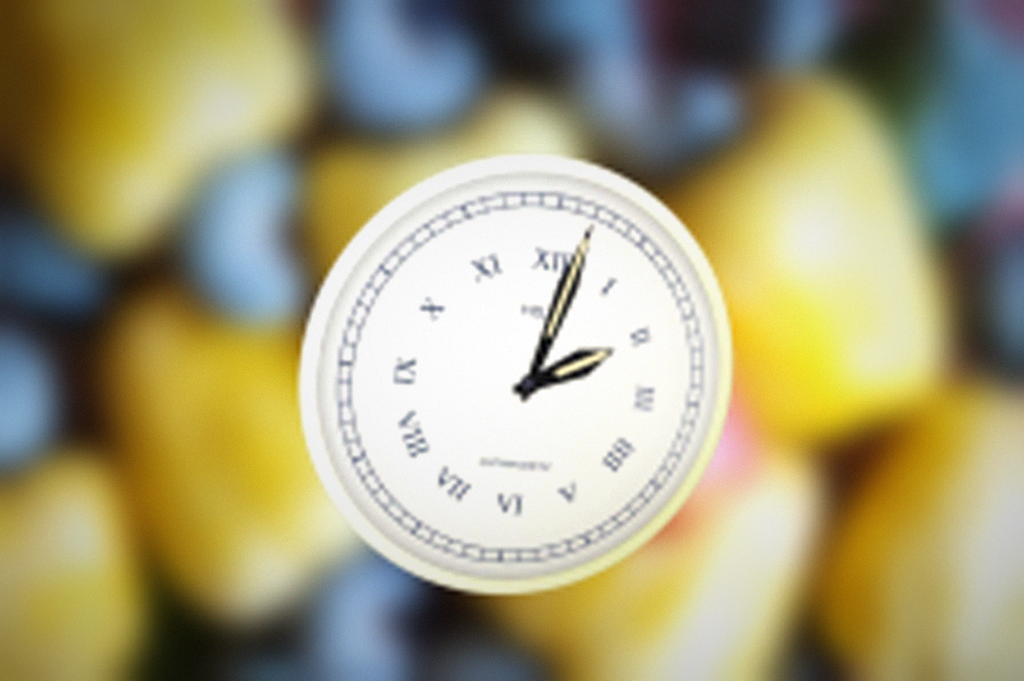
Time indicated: 2:02
